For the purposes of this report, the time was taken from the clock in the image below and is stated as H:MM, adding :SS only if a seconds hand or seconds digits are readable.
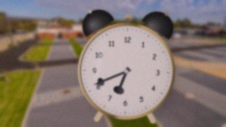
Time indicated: 6:41
